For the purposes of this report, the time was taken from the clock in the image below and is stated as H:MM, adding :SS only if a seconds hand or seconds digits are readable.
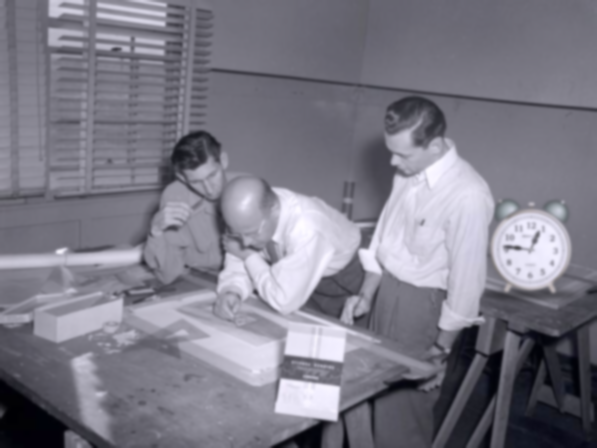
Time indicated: 12:46
